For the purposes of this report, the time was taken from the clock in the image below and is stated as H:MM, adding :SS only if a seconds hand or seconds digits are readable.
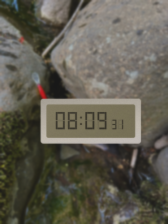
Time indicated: 8:09:31
